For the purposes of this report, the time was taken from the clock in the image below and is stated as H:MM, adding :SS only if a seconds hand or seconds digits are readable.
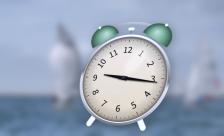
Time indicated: 9:16
